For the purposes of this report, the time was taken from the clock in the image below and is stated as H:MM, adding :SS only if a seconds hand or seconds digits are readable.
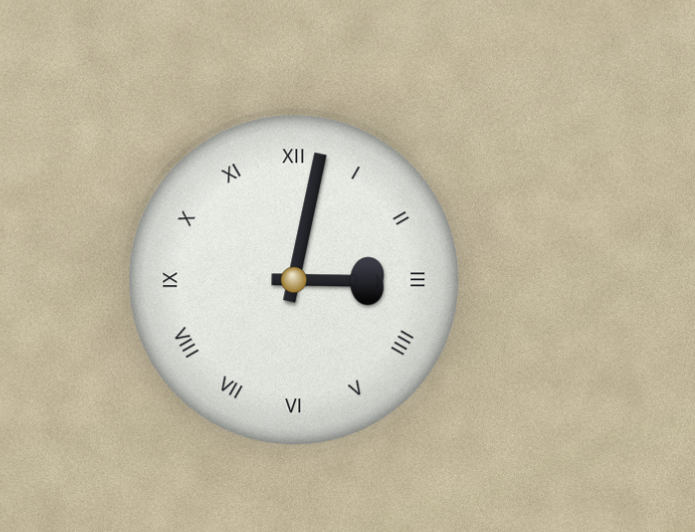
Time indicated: 3:02
